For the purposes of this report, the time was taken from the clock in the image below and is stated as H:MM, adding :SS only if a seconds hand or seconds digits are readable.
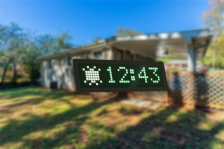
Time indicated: 12:43
